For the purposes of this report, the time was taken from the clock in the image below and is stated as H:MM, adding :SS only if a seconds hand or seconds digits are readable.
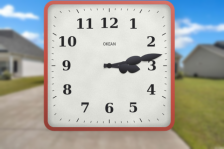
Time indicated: 3:13
